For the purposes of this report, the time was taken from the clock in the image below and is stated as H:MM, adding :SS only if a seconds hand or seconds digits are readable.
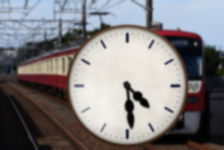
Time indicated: 4:29
